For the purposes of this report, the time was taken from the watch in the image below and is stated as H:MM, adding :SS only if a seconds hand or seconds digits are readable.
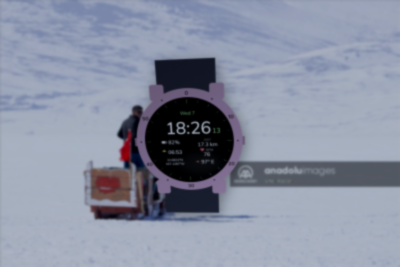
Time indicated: 18:26
